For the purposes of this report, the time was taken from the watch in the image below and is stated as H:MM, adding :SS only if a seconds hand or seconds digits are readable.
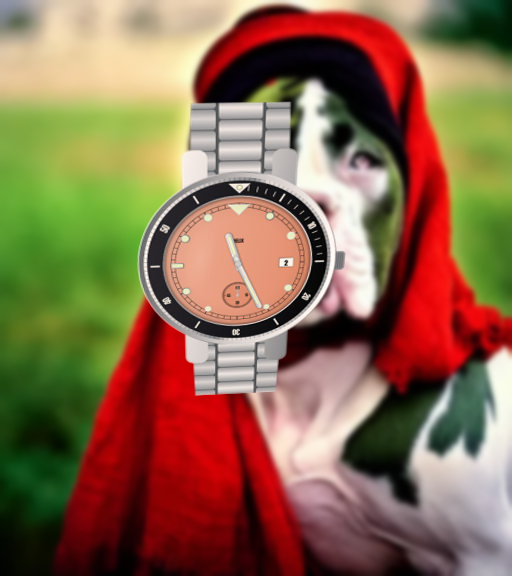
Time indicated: 11:26
